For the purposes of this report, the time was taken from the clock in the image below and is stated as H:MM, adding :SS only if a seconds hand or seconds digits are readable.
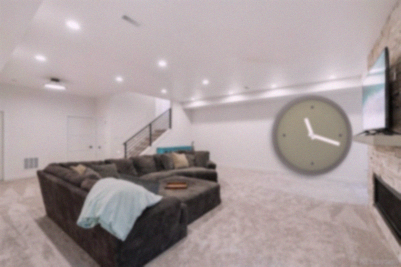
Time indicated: 11:18
